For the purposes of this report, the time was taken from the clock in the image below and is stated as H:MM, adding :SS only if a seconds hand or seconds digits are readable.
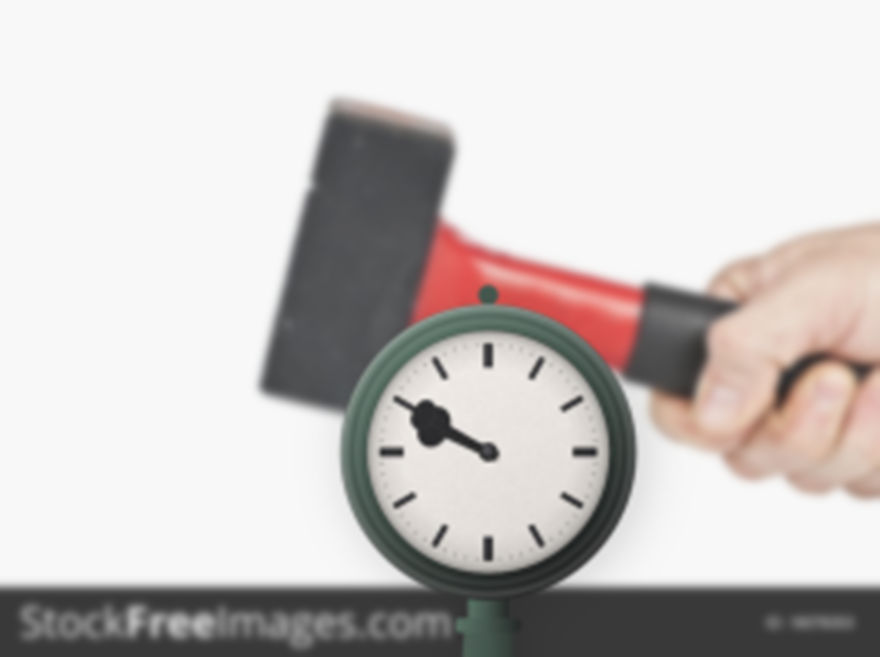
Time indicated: 9:50
